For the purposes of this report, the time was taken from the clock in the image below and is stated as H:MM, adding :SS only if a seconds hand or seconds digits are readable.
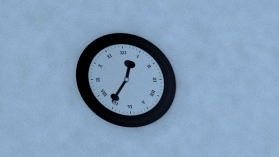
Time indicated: 12:36
